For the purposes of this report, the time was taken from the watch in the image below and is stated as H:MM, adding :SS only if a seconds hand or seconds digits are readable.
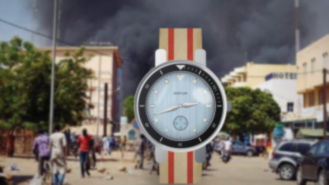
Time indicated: 2:42
